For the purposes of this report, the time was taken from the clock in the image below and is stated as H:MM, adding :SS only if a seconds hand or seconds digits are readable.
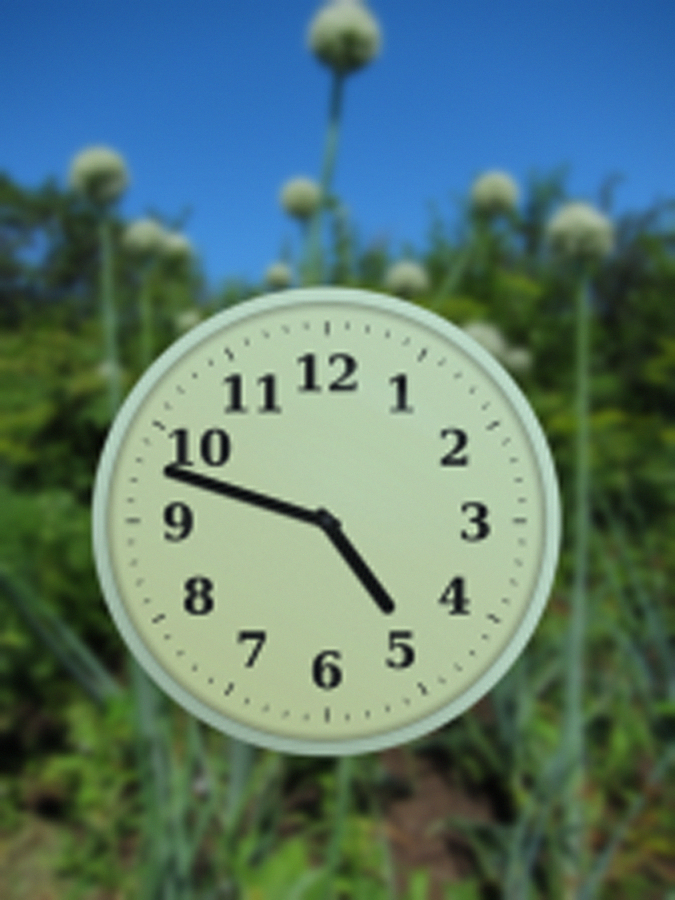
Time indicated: 4:48
